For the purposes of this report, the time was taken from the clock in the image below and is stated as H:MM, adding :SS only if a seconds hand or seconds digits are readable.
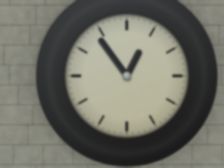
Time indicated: 12:54
